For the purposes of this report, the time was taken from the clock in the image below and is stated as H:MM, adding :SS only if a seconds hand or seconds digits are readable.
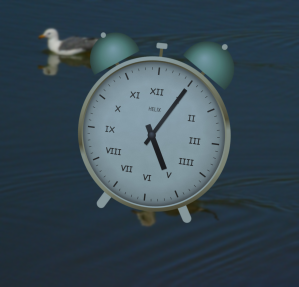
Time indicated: 5:05
